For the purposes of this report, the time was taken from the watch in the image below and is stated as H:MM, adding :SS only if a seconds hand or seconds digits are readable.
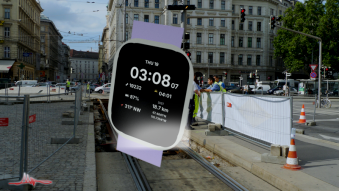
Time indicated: 3:08
